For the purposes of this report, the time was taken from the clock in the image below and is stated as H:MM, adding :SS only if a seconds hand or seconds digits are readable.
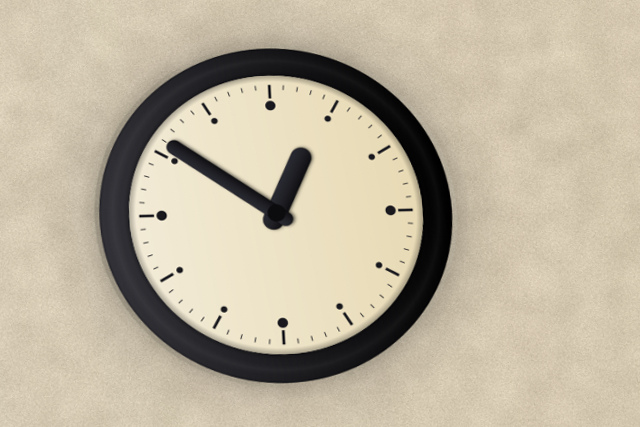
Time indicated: 12:51
